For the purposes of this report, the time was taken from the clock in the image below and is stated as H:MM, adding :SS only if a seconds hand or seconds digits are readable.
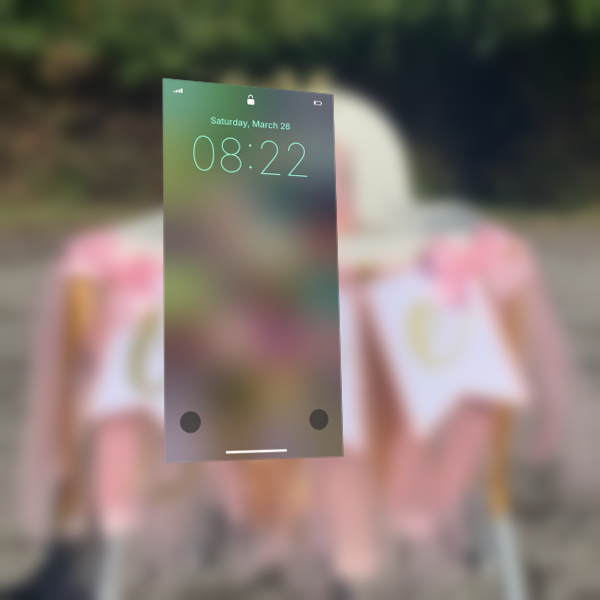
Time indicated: 8:22
